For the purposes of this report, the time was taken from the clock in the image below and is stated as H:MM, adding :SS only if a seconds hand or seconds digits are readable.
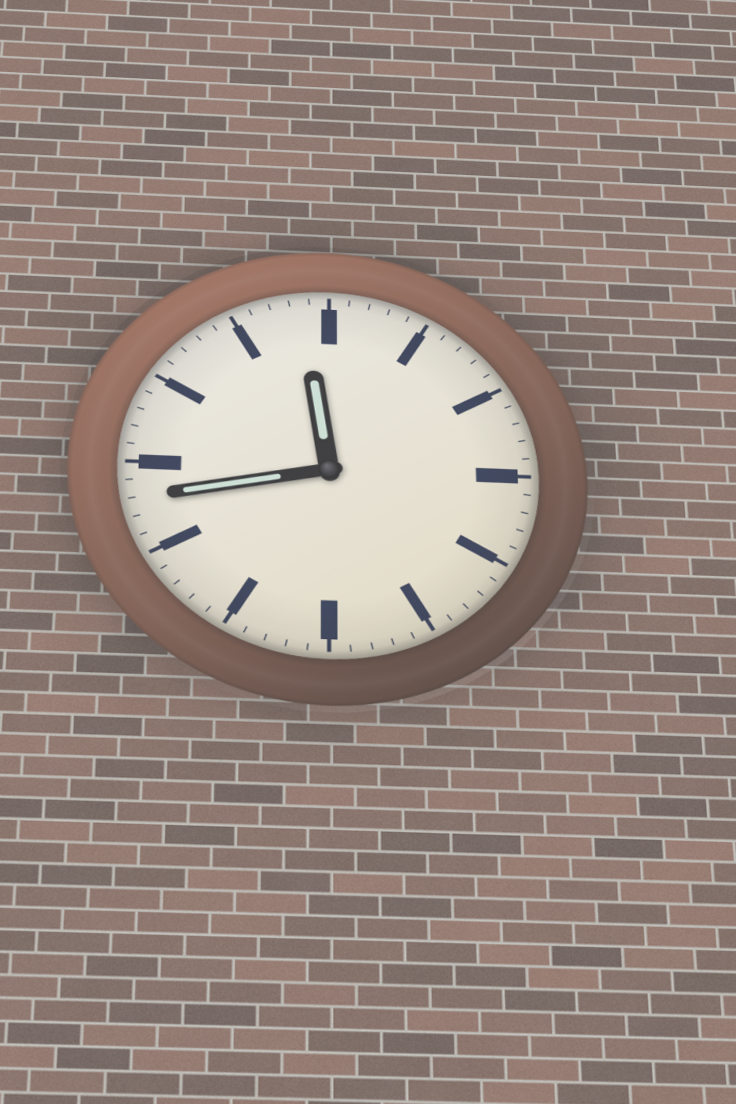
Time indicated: 11:43
